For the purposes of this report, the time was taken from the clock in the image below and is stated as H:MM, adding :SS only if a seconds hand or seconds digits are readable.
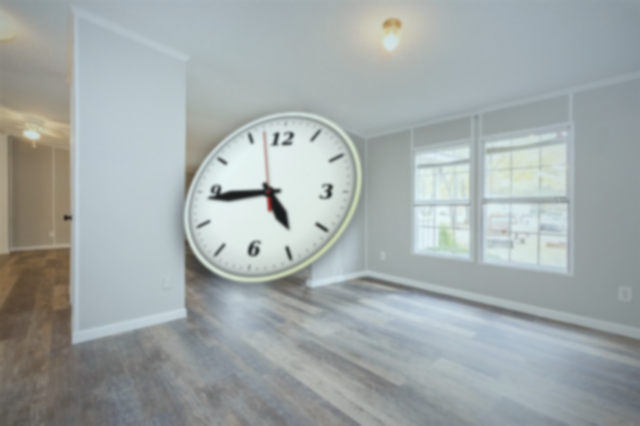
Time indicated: 4:43:57
